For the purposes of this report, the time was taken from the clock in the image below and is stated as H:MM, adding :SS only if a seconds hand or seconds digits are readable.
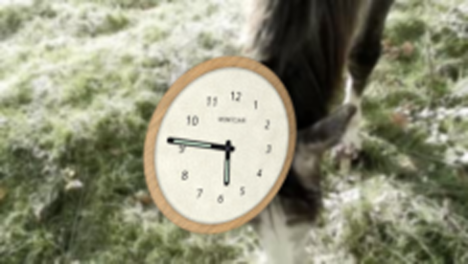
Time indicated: 5:46
